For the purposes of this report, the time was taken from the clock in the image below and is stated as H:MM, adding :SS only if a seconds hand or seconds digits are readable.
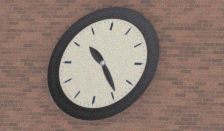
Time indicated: 10:24
